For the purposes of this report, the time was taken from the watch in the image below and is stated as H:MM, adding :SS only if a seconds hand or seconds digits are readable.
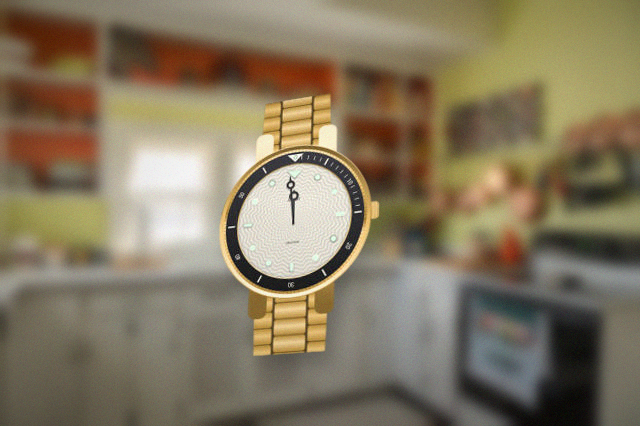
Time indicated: 11:59
